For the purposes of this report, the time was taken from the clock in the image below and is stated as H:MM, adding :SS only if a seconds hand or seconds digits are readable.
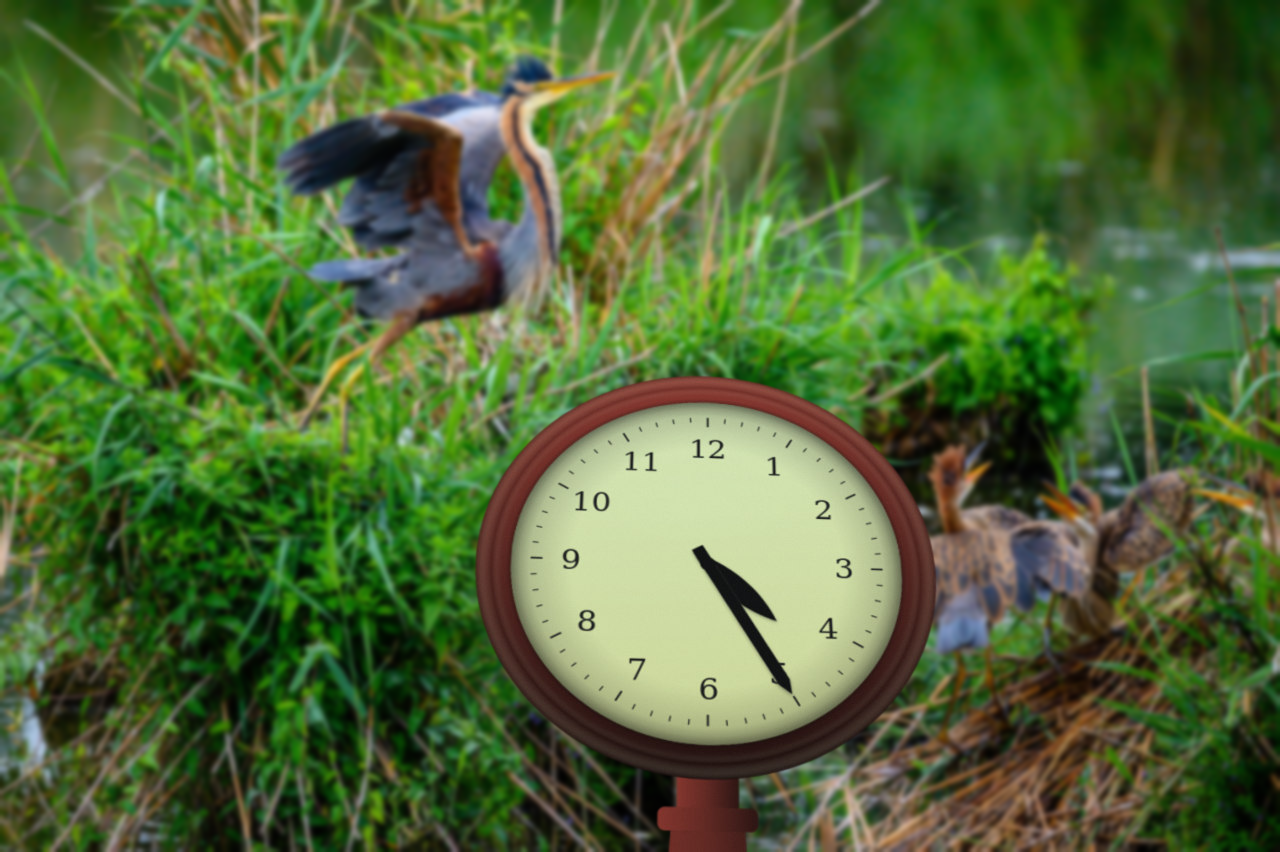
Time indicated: 4:25
